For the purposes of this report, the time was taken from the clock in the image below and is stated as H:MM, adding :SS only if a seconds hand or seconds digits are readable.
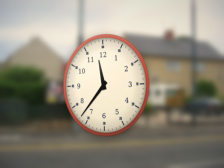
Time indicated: 11:37
